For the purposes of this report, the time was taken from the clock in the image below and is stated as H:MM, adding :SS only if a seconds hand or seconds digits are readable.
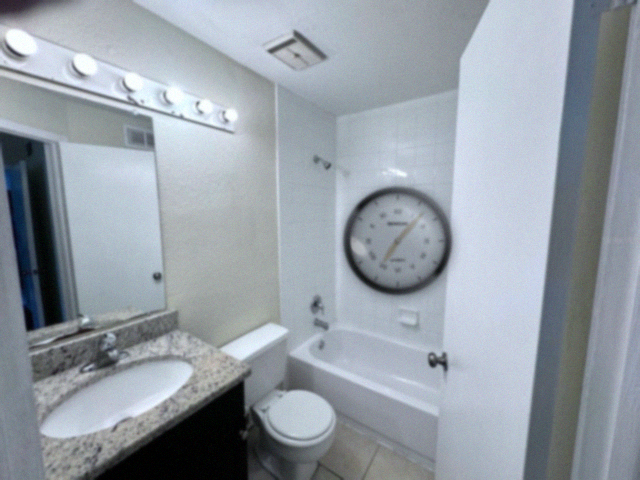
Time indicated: 7:07
